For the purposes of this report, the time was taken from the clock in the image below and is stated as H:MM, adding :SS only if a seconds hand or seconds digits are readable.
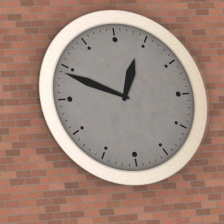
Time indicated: 12:49
